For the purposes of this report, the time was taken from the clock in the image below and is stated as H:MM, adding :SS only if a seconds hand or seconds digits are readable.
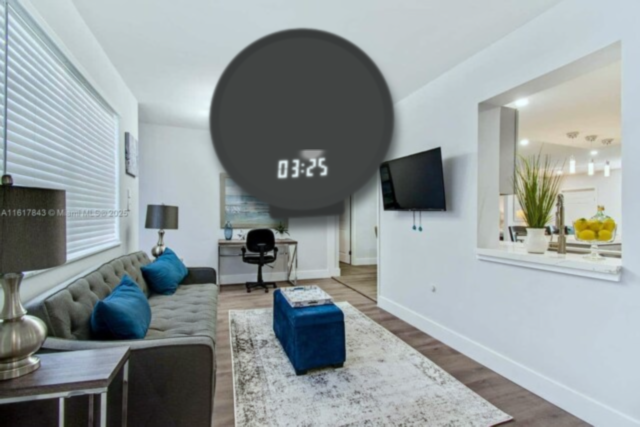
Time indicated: 3:25
